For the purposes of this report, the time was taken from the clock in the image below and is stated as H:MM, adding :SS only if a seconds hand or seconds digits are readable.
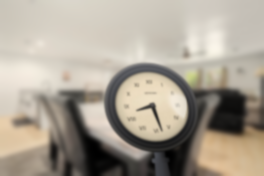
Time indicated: 8:28
